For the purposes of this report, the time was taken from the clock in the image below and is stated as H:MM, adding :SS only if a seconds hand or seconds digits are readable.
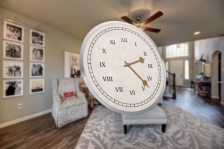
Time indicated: 2:23
